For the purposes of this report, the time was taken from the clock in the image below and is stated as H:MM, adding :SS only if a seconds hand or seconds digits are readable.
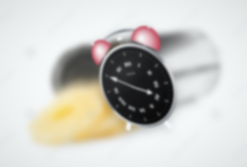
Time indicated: 3:50
